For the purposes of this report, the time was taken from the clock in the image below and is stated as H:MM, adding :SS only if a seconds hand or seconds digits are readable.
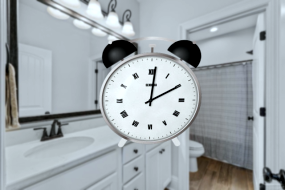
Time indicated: 2:01
